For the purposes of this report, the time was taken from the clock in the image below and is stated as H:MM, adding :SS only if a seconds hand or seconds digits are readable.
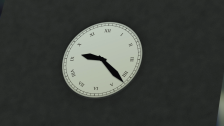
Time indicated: 9:22
